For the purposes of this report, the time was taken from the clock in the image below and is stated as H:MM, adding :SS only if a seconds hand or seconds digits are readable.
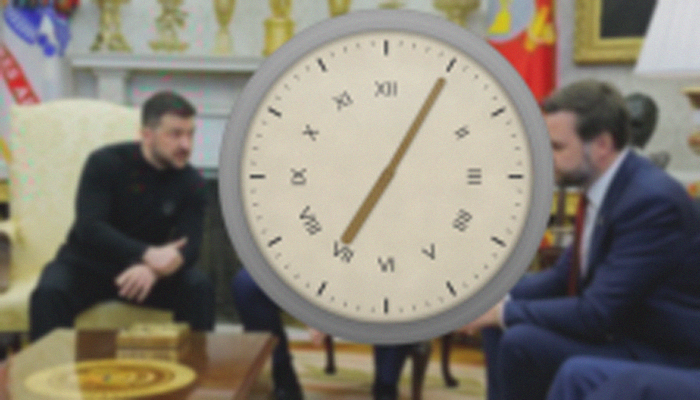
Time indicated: 7:05
